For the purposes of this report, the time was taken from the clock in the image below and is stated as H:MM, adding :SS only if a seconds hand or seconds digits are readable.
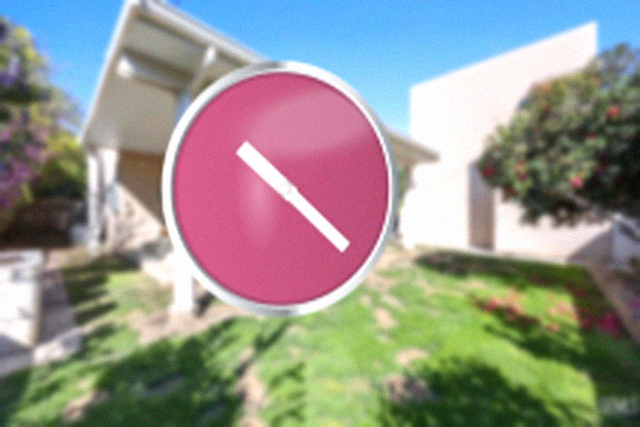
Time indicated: 10:22
